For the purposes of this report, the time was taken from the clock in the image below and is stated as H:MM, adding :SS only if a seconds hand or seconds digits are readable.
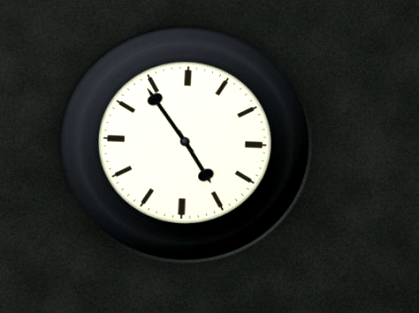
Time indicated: 4:54
